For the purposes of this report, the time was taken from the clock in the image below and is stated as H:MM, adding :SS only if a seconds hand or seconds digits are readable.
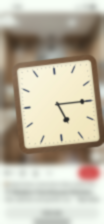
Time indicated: 5:15
